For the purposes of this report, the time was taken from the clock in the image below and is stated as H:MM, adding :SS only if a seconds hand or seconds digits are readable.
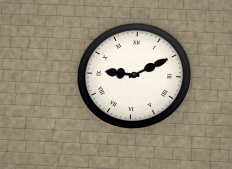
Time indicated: 9:10
